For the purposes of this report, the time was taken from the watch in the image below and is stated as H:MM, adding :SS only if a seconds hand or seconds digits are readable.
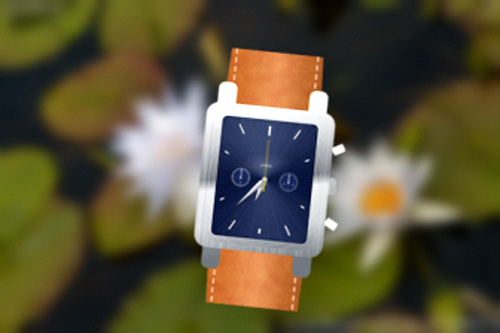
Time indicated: 6:37
